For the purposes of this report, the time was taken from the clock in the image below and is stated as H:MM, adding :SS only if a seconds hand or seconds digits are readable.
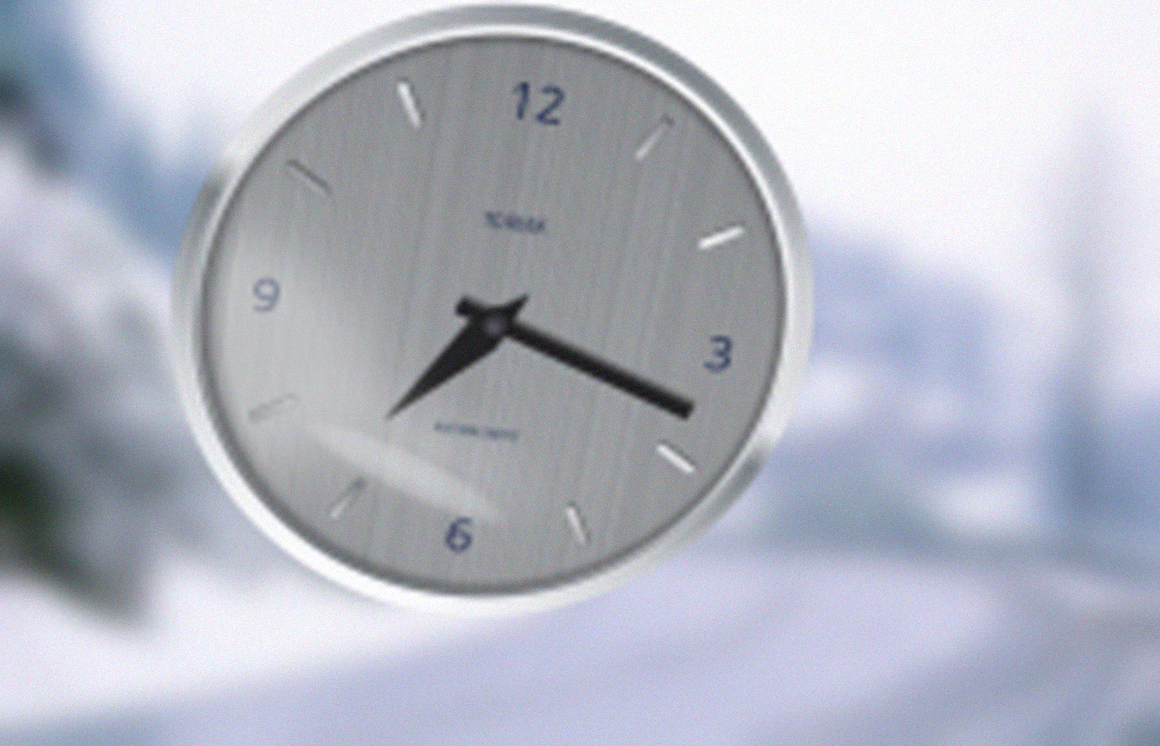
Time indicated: 7:18
